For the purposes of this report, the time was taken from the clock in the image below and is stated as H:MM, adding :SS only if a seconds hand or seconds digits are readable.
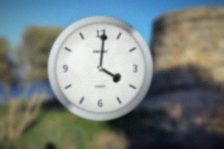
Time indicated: 4:01
